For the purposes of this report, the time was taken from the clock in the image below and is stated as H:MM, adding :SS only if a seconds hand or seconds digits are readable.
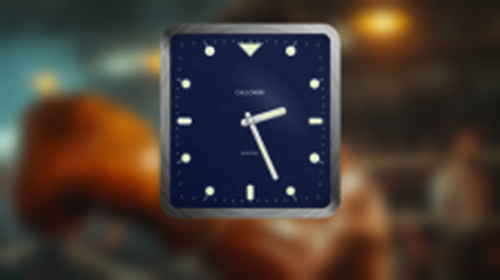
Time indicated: 2:26
